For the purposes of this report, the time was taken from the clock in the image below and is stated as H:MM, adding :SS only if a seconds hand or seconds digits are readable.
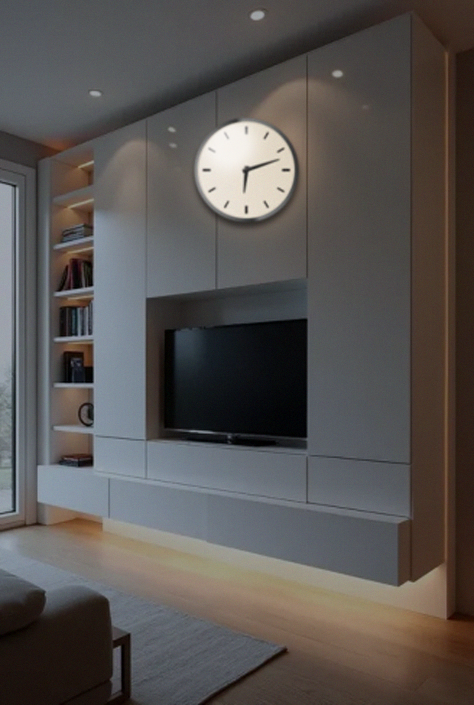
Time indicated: 6:12
